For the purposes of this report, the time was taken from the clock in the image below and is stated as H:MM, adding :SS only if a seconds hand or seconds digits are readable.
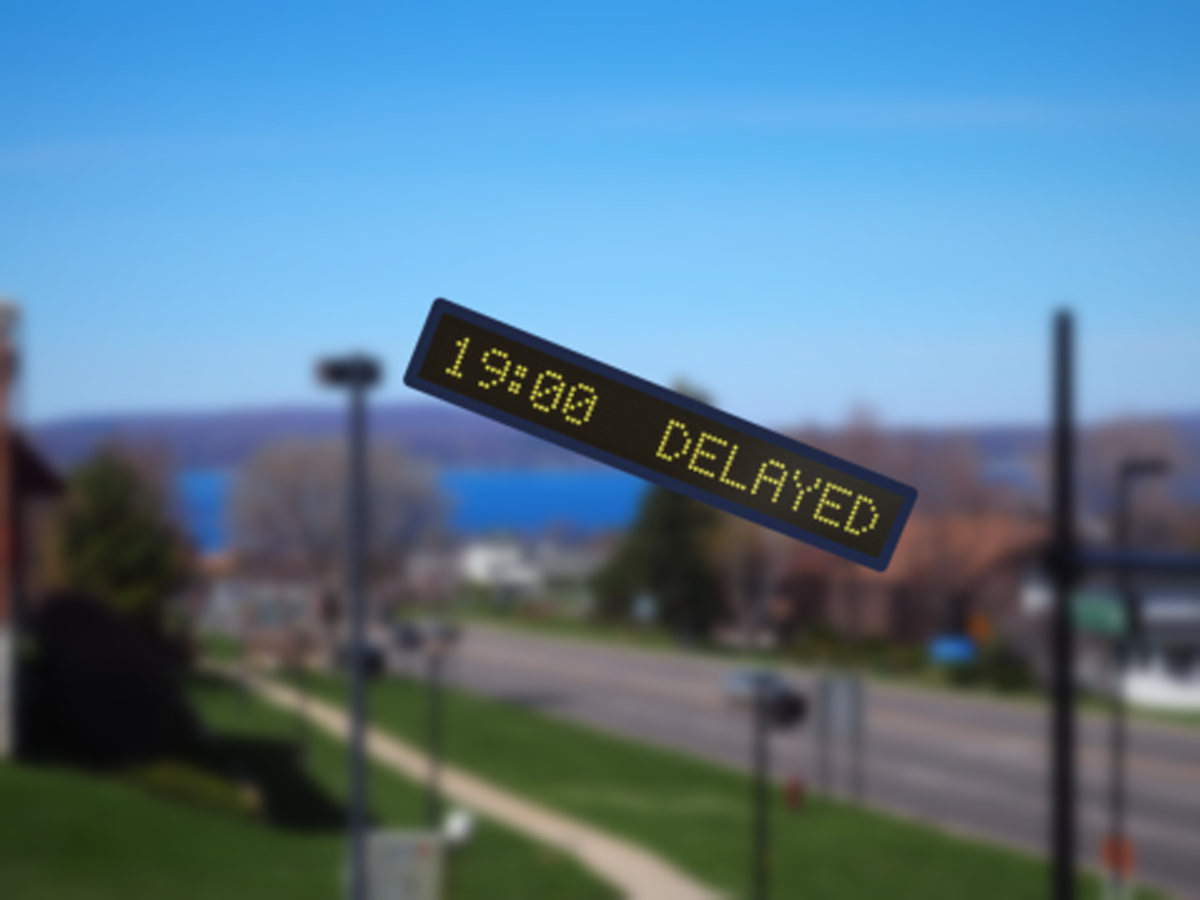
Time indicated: 19:00
